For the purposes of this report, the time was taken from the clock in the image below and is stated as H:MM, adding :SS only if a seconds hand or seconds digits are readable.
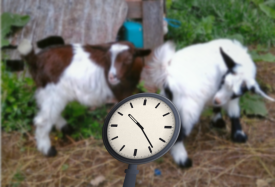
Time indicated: 10:24
